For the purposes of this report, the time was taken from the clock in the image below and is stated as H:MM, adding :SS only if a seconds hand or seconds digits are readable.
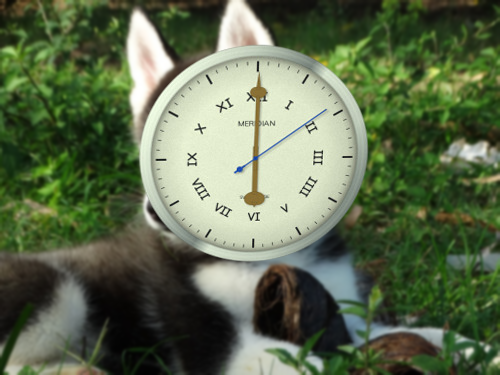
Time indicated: 6:00:09
